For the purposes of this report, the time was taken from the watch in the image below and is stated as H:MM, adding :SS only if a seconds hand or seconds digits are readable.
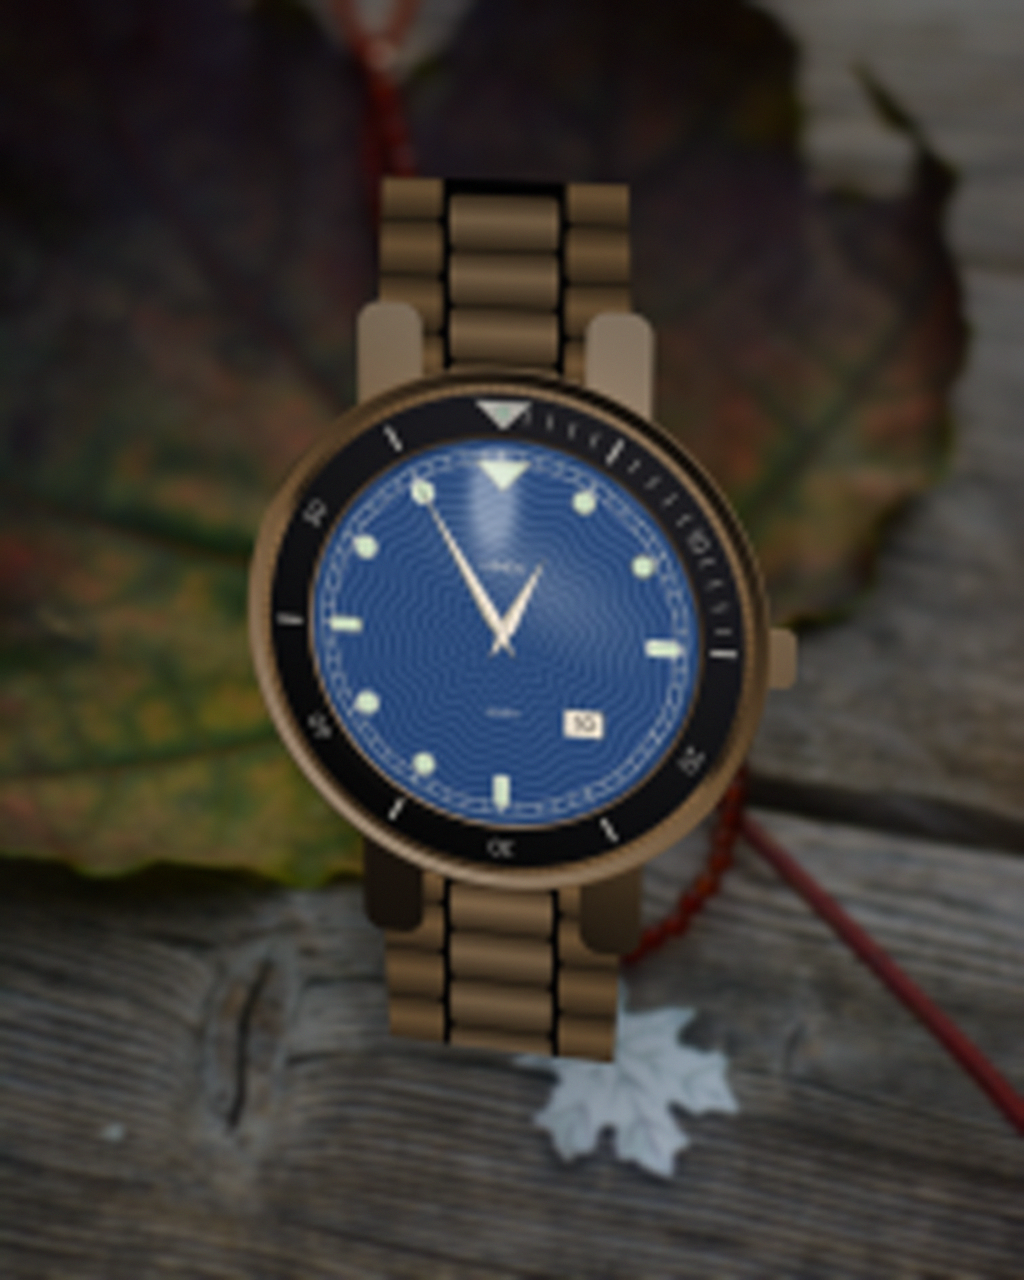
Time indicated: 12:55
